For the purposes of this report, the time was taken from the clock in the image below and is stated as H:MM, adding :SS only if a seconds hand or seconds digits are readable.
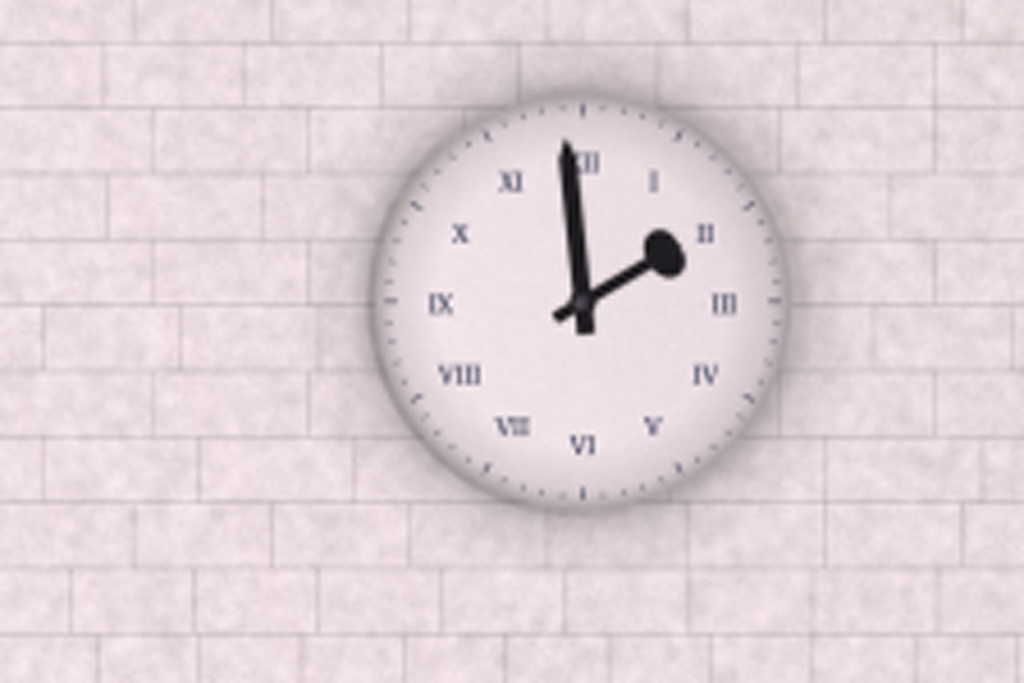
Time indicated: 1:59
